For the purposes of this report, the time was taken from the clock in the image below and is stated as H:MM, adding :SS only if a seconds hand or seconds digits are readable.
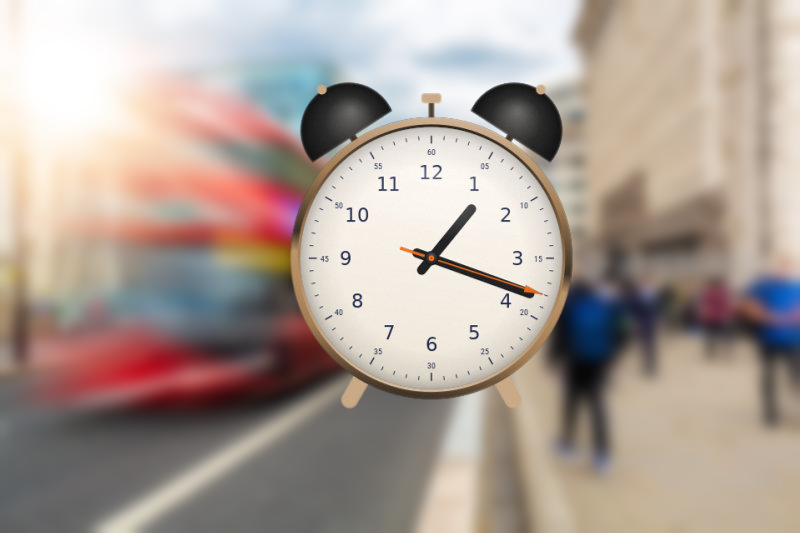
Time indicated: 1:18:18
